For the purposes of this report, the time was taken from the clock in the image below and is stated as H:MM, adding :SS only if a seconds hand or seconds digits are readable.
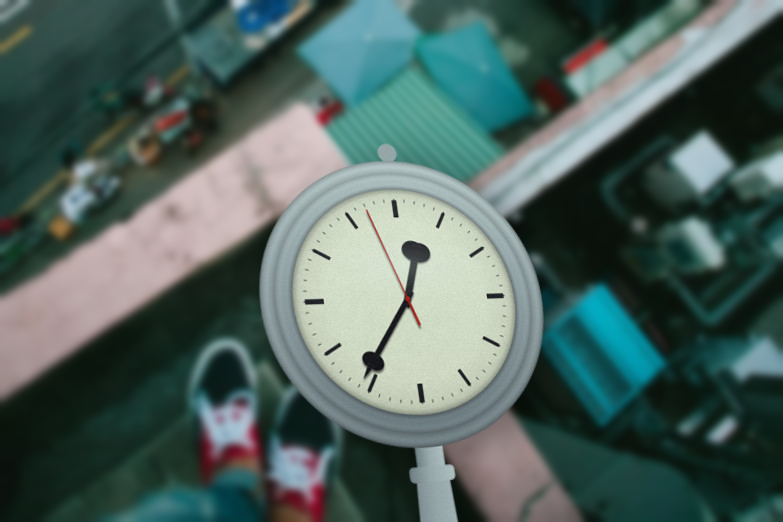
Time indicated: 12:35:57
